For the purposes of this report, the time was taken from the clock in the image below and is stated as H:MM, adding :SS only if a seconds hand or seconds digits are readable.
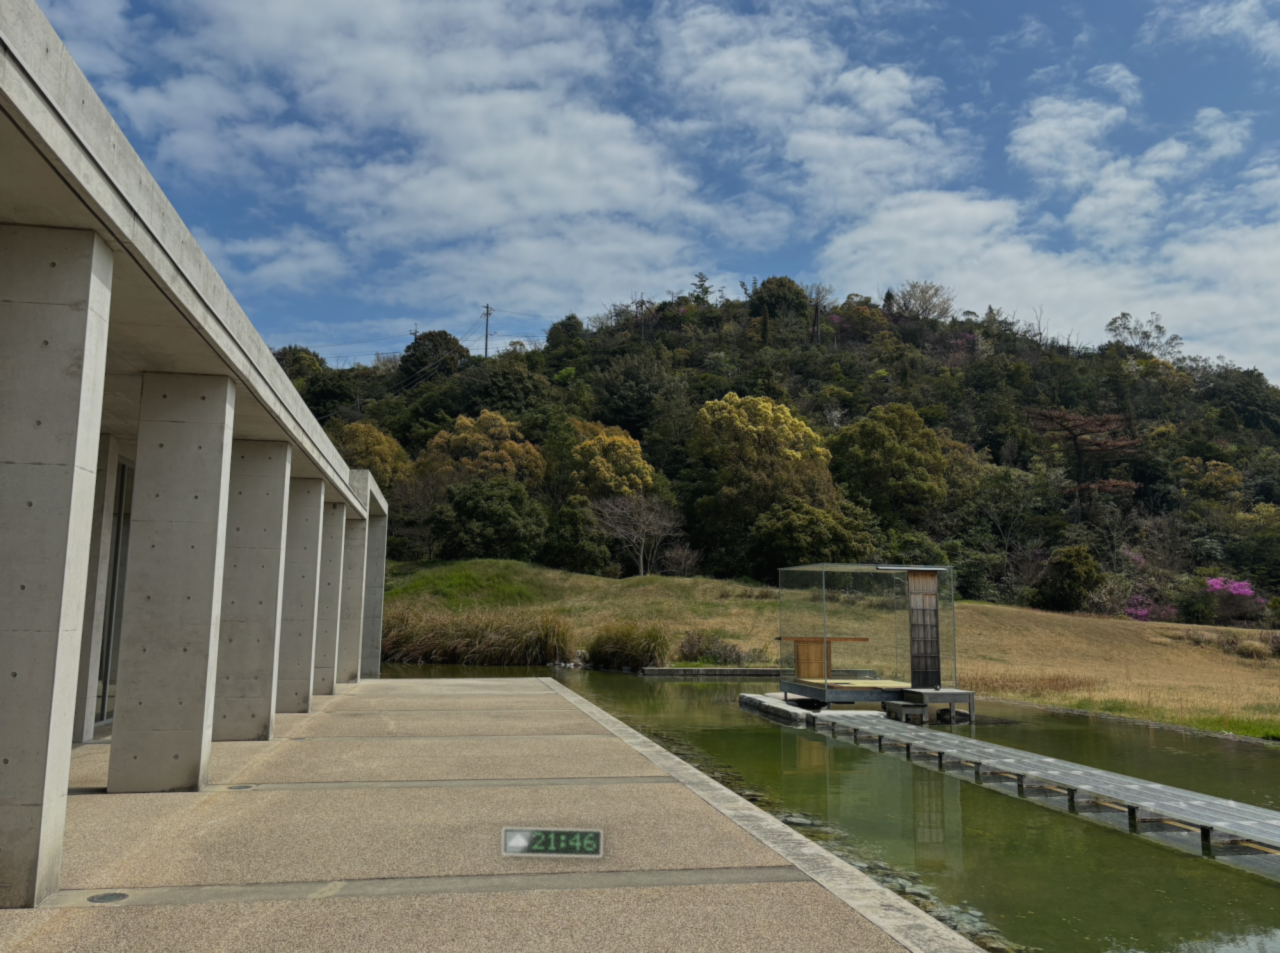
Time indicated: 21:46
